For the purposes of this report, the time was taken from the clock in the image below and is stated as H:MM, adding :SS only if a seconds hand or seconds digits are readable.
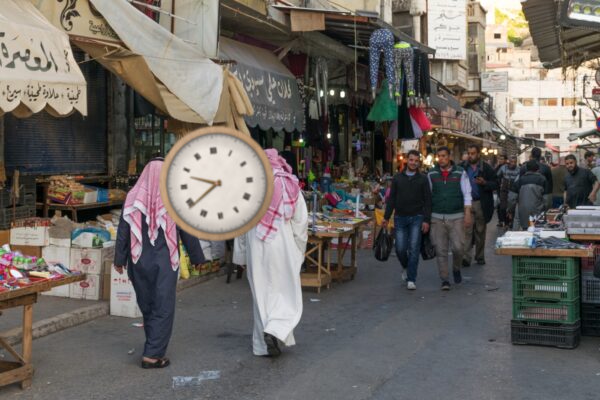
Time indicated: 9:39
